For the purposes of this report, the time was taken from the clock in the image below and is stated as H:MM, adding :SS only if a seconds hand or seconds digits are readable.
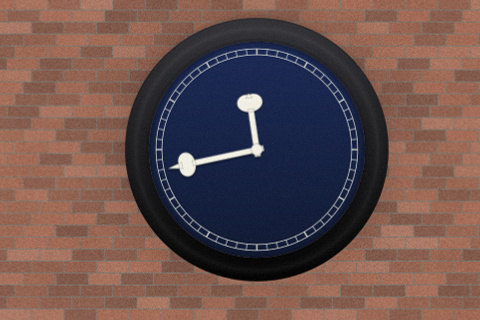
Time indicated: 11:43
